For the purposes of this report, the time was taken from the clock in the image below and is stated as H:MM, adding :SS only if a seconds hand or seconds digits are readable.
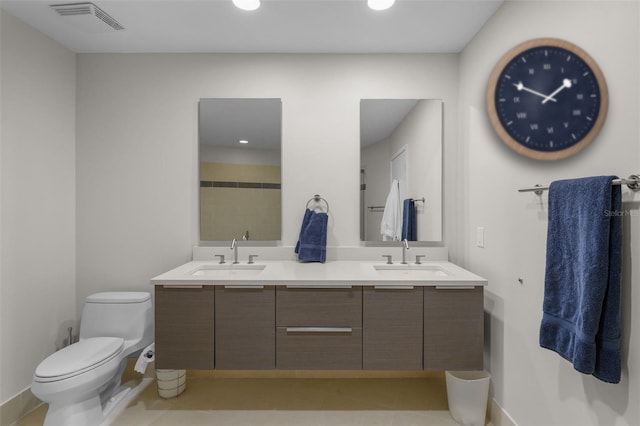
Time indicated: 1:49
